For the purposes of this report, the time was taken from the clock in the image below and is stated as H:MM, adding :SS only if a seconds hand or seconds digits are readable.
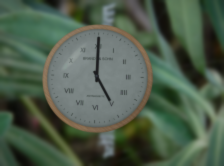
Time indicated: 5:00
